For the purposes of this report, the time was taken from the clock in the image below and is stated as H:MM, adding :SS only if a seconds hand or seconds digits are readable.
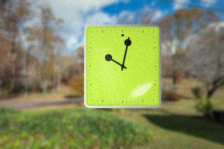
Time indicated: 10:02
